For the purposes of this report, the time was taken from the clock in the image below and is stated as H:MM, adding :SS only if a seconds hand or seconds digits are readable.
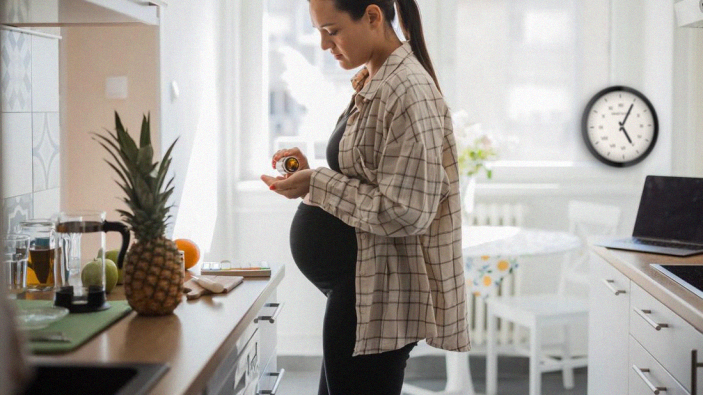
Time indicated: 5:05
